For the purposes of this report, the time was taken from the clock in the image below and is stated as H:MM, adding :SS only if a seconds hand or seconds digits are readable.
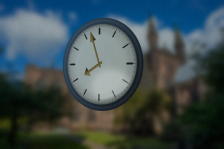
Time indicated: 7:57
